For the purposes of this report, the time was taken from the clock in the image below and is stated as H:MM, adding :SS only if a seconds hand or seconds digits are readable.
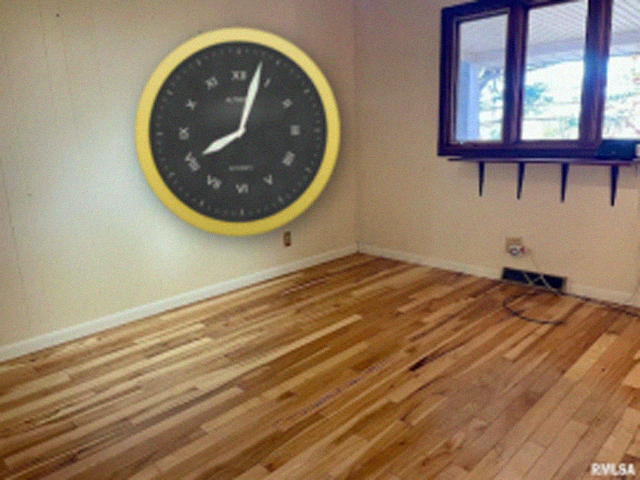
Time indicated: 8:03
